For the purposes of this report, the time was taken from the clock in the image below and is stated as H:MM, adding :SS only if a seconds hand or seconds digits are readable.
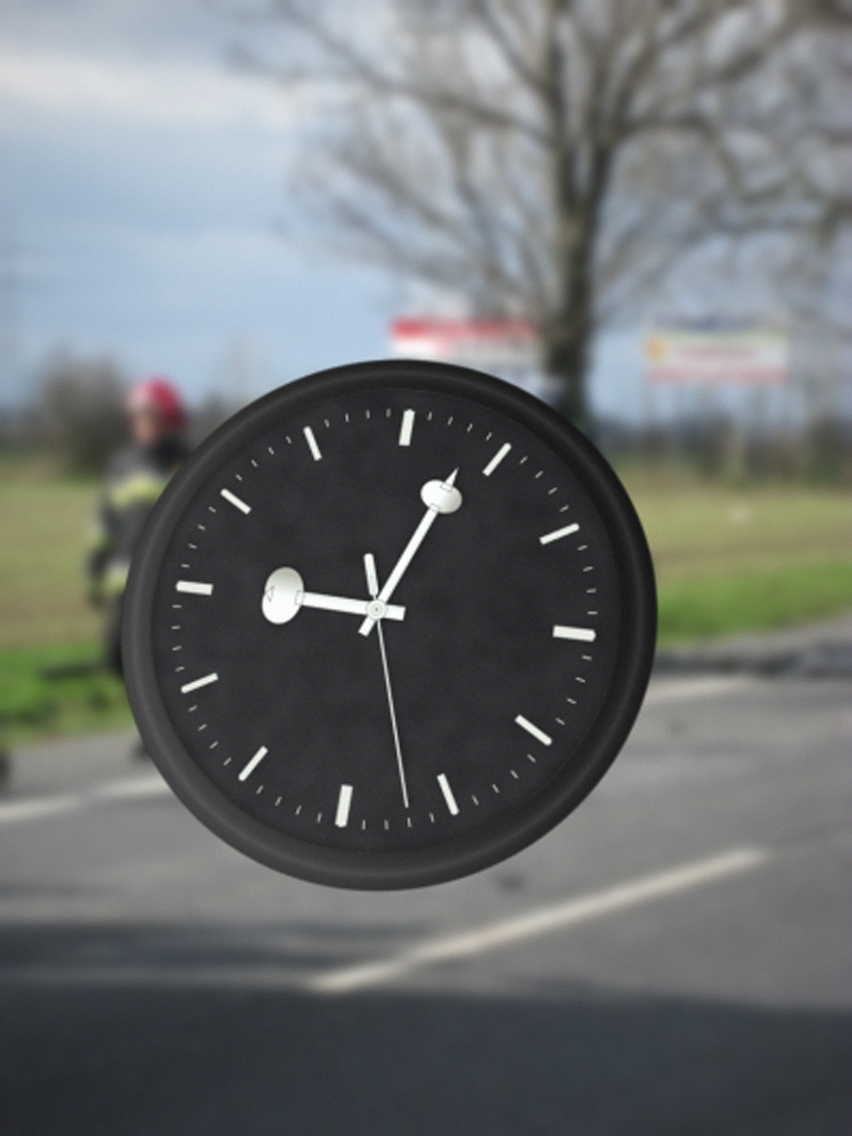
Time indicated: 9:03:27
